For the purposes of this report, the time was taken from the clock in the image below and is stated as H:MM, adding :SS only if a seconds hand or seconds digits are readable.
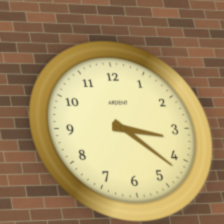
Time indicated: 3:22
